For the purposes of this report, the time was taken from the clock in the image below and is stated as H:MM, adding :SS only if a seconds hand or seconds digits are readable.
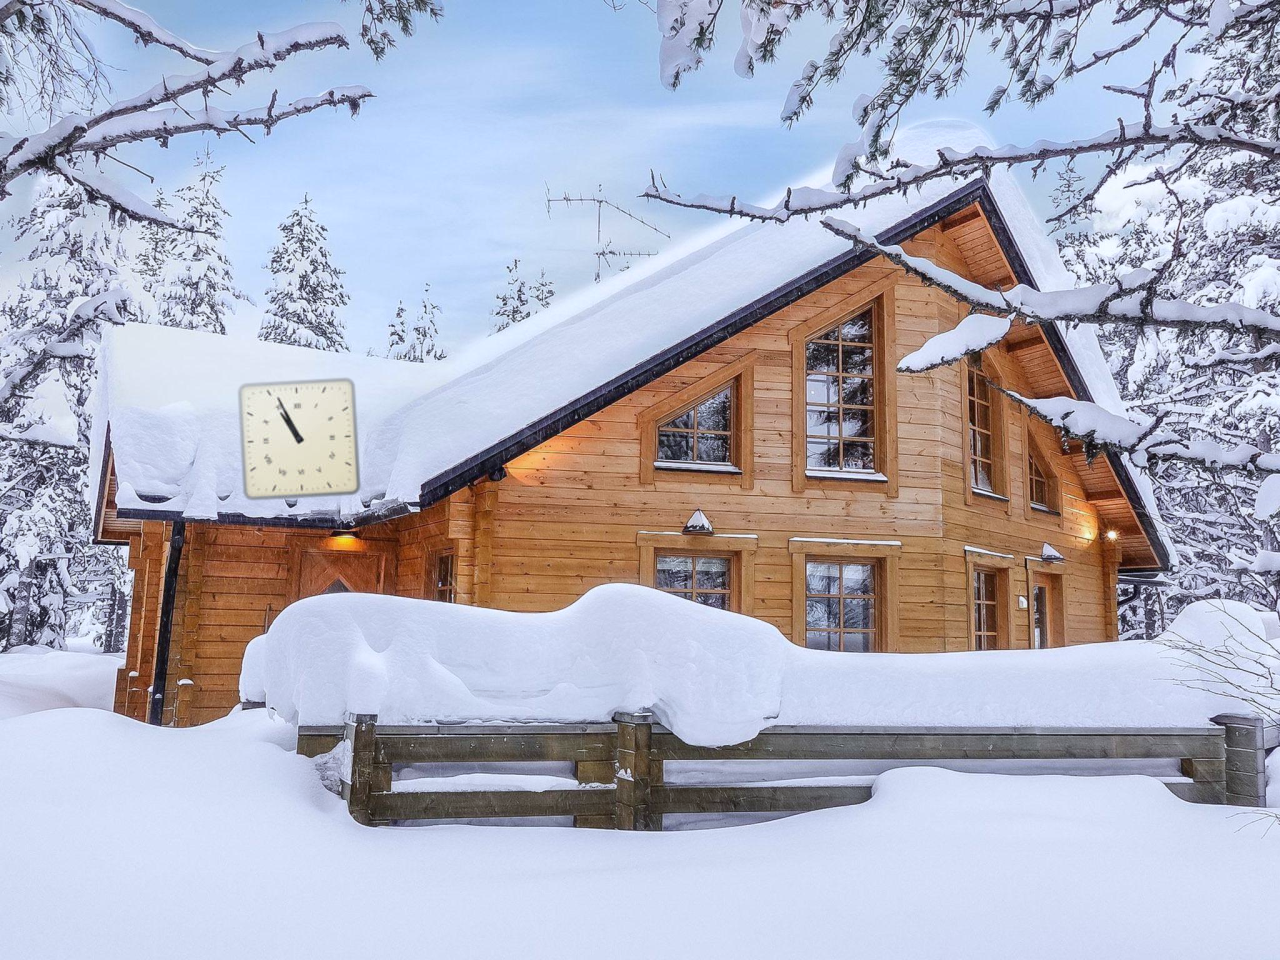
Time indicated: 10:56
